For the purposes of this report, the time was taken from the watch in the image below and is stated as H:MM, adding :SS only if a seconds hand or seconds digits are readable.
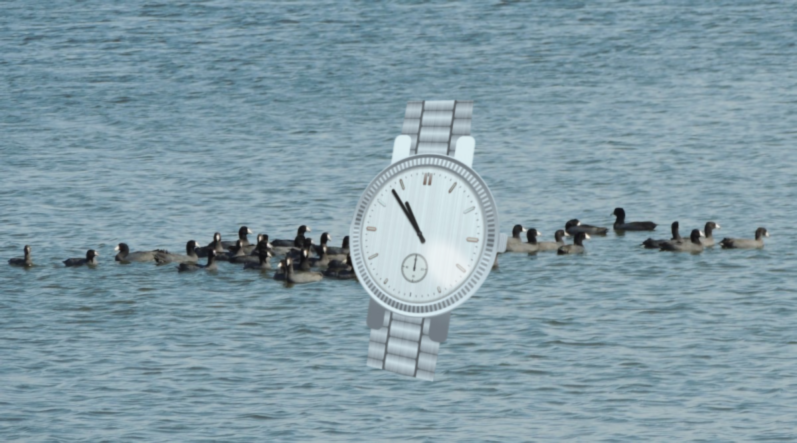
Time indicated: 10:53
